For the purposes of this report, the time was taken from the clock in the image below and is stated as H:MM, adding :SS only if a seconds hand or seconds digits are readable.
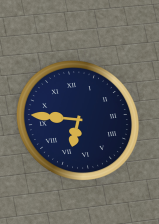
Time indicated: 6:47
